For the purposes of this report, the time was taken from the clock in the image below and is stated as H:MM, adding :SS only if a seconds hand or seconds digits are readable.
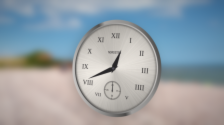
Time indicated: 12:41
